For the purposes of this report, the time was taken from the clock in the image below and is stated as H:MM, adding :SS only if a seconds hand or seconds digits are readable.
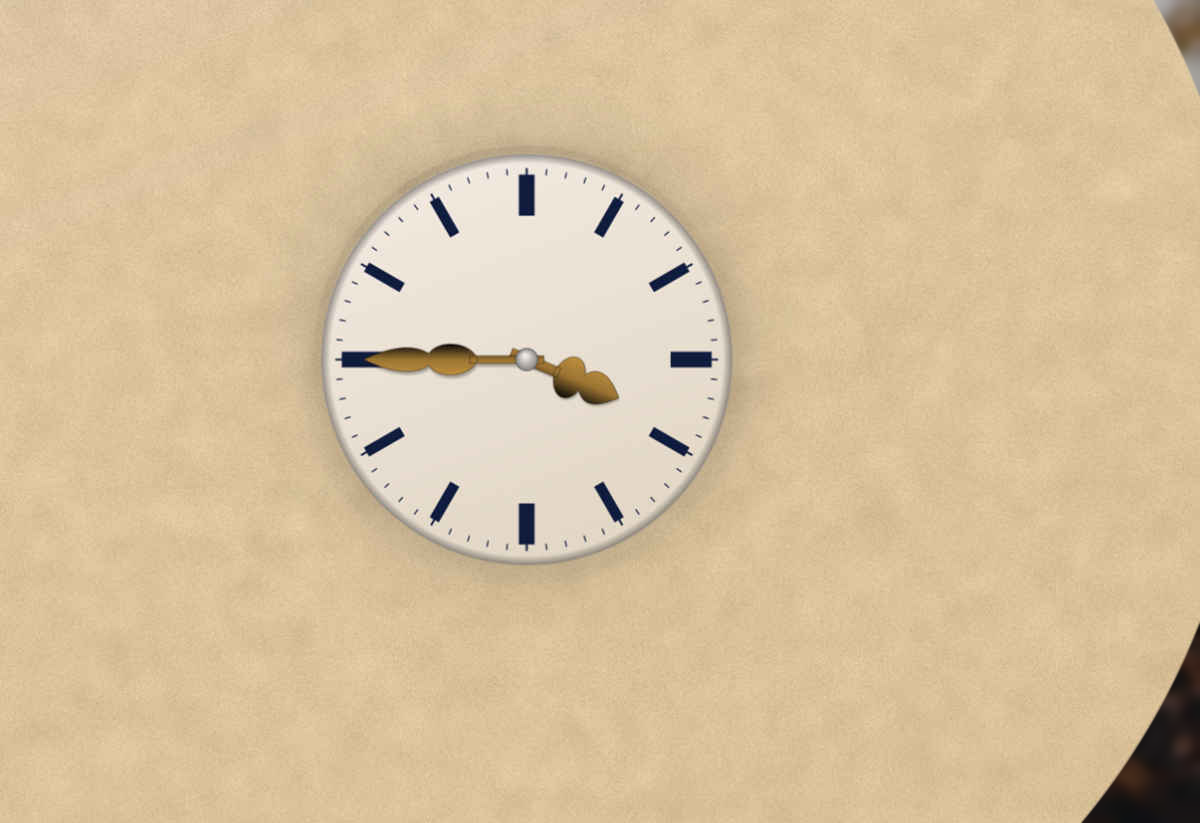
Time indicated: 3:45
